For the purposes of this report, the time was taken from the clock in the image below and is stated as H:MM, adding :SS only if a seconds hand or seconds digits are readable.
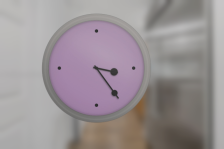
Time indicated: 3:24
